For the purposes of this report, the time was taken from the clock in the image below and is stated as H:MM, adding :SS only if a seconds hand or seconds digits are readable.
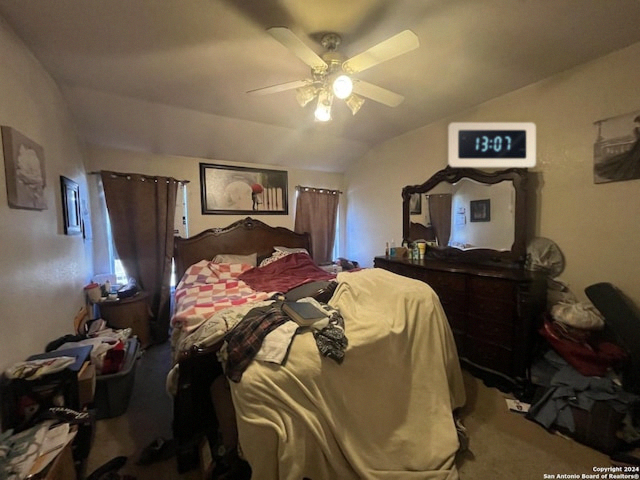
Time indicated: 13:07
